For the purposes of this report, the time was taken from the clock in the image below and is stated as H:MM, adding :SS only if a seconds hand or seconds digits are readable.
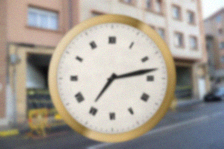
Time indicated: 7:13
